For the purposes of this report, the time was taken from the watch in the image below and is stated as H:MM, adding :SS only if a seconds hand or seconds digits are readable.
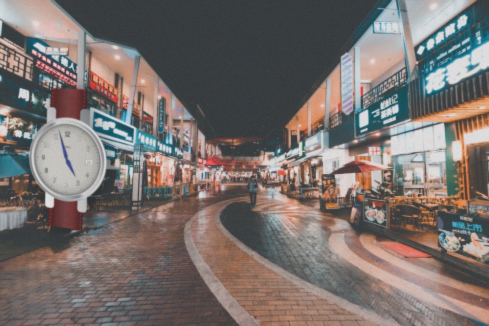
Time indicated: 4:57
